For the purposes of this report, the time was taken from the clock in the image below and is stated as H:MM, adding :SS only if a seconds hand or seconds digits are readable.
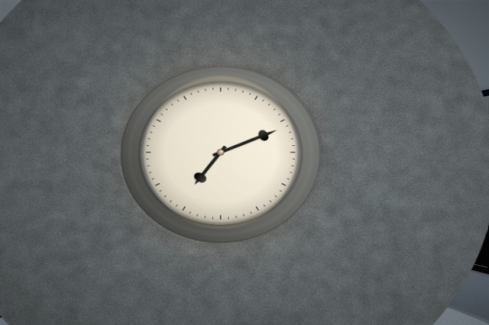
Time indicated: 7:11
